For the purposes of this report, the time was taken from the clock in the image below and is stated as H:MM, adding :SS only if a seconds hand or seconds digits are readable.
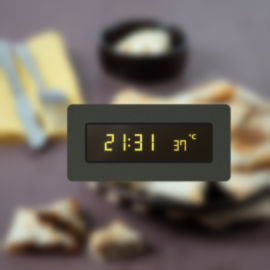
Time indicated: 21:31
